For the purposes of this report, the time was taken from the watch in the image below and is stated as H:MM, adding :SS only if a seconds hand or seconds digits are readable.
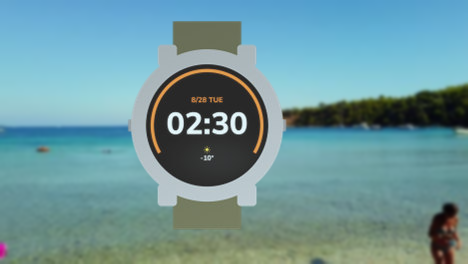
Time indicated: 2:30
